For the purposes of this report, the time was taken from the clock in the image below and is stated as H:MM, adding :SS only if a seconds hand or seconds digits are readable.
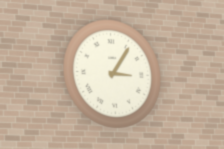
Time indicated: 3:06
